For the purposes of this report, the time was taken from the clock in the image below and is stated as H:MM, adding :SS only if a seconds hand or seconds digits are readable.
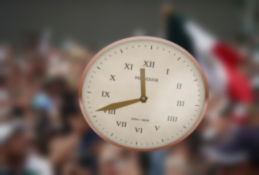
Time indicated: 11:41
